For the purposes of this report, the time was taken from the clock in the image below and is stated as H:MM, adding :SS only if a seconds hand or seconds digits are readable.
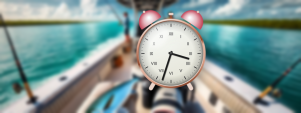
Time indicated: 3:33
